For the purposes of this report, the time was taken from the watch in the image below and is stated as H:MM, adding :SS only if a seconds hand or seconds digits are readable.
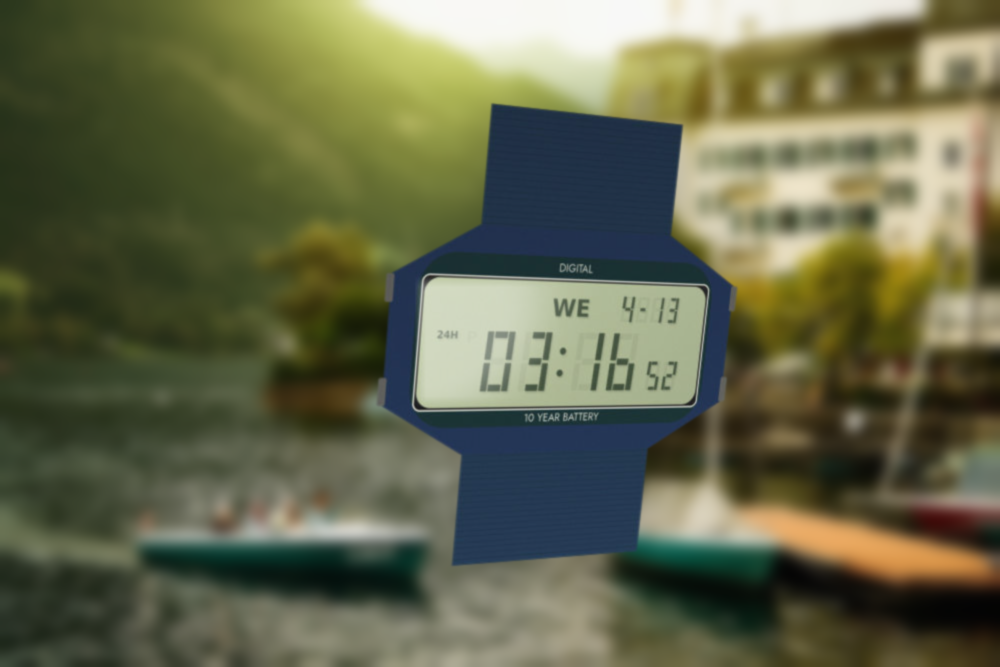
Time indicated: 3:16:52
